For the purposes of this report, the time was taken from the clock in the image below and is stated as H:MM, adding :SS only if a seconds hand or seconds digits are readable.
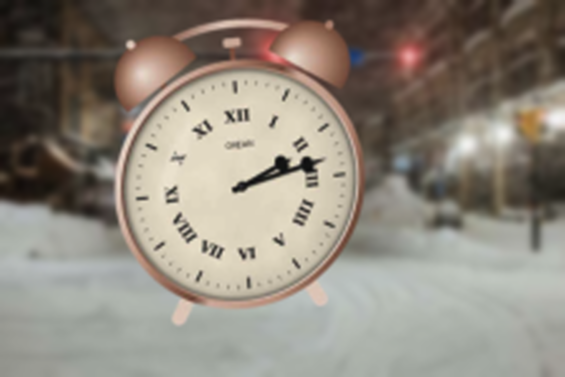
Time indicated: 2:13
